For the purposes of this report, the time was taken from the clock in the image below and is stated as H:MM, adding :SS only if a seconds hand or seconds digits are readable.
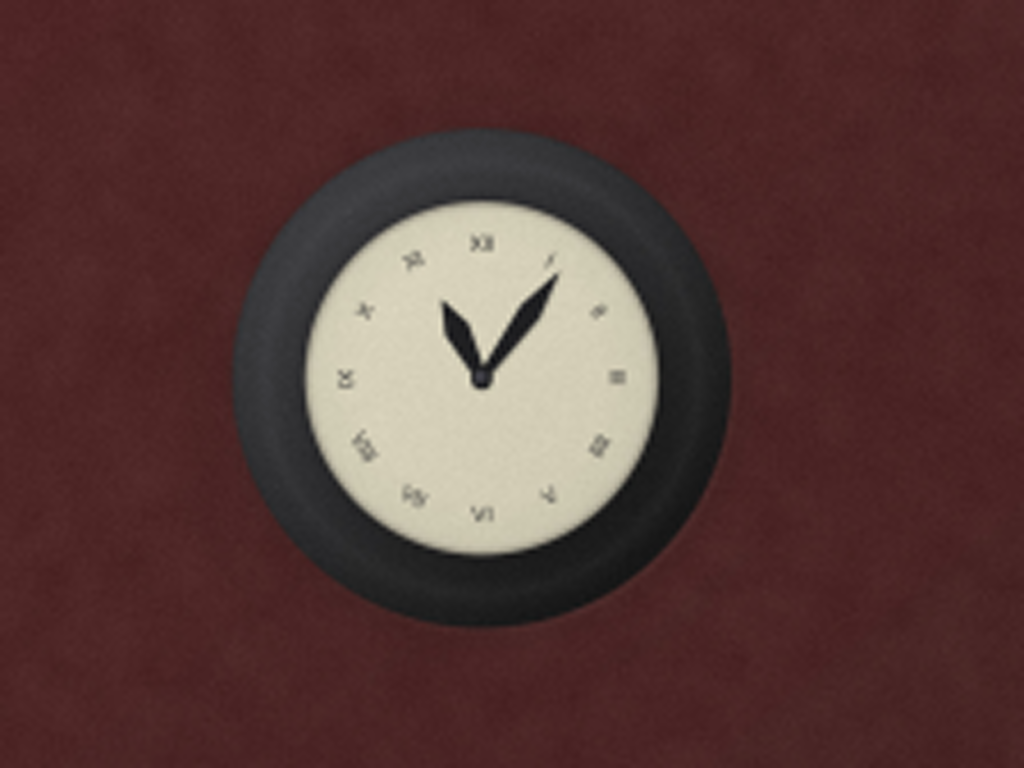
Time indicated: 11:06
